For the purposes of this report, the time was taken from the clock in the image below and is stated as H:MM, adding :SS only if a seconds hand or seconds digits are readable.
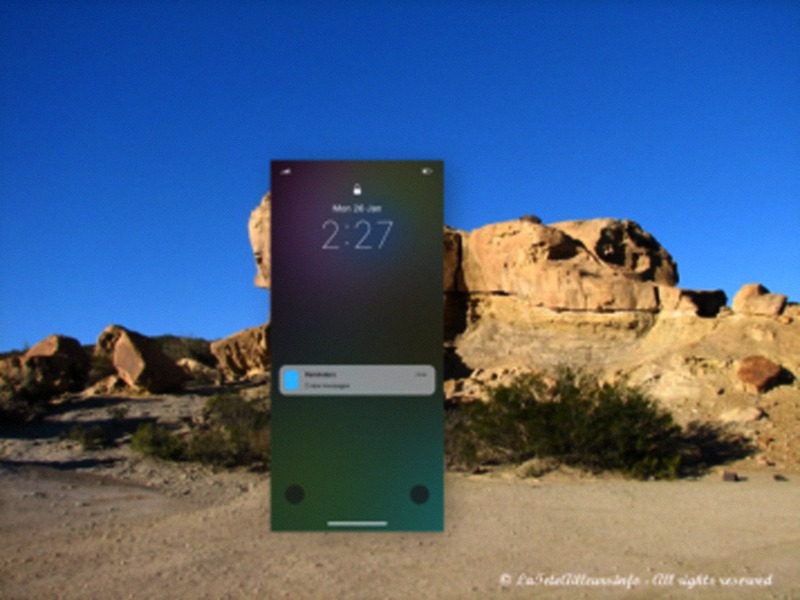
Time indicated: 2:27
